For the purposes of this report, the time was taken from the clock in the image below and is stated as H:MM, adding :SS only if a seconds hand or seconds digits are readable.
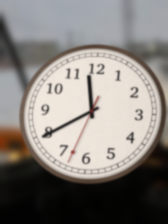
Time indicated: 11:39:33
